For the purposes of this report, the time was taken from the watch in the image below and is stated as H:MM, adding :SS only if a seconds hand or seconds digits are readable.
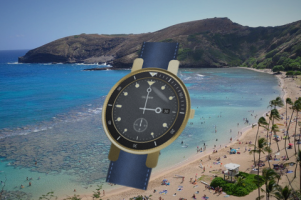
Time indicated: 3:00
